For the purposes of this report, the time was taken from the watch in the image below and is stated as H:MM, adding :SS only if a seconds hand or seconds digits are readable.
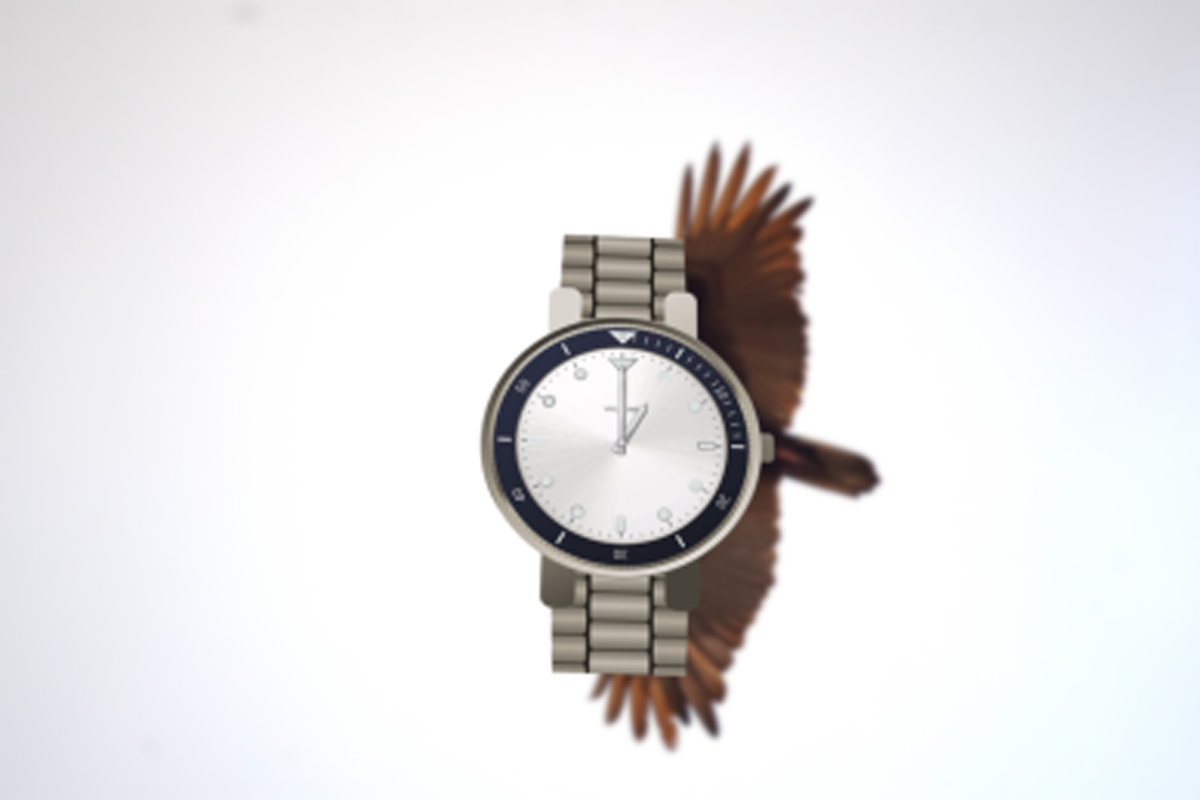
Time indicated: 1:00
